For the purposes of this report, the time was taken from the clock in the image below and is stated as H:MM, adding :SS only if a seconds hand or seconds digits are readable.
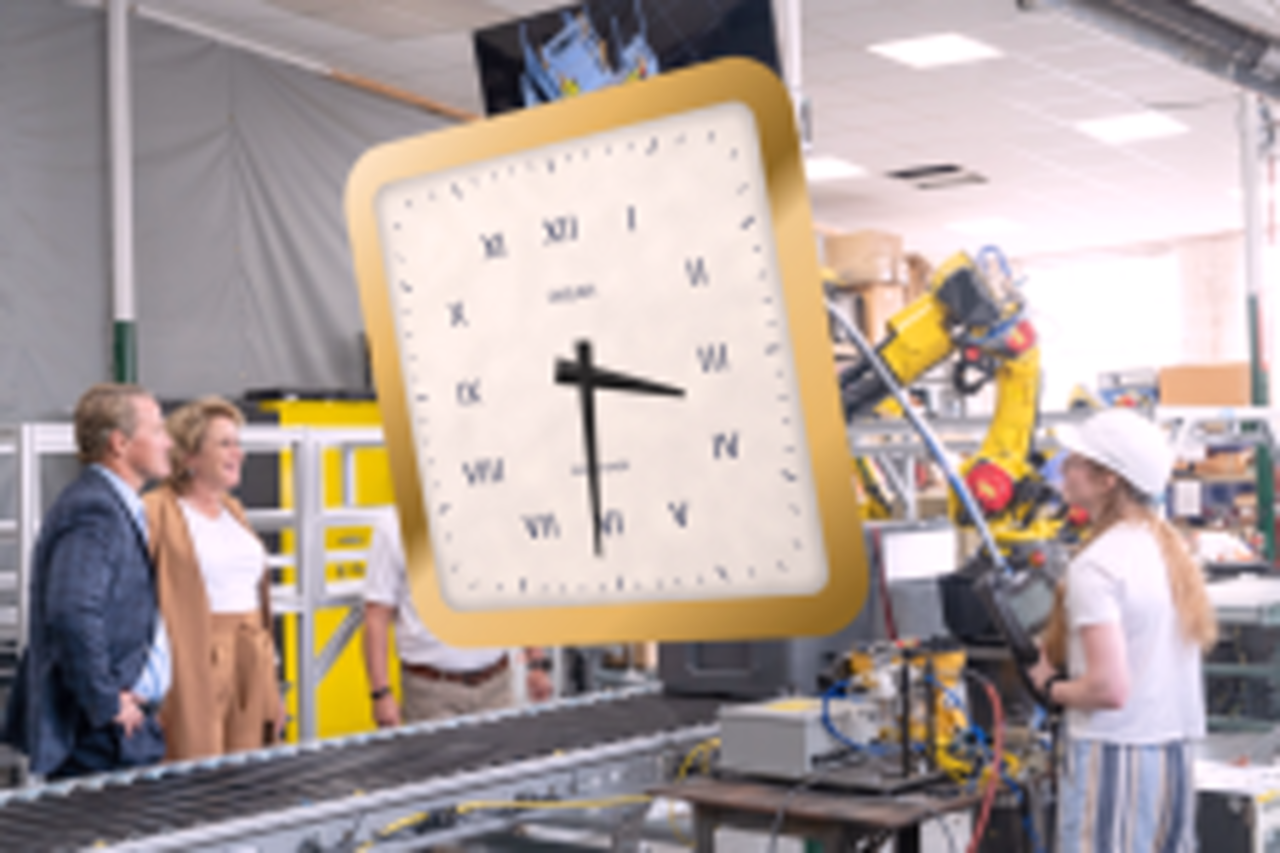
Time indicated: 3:31
